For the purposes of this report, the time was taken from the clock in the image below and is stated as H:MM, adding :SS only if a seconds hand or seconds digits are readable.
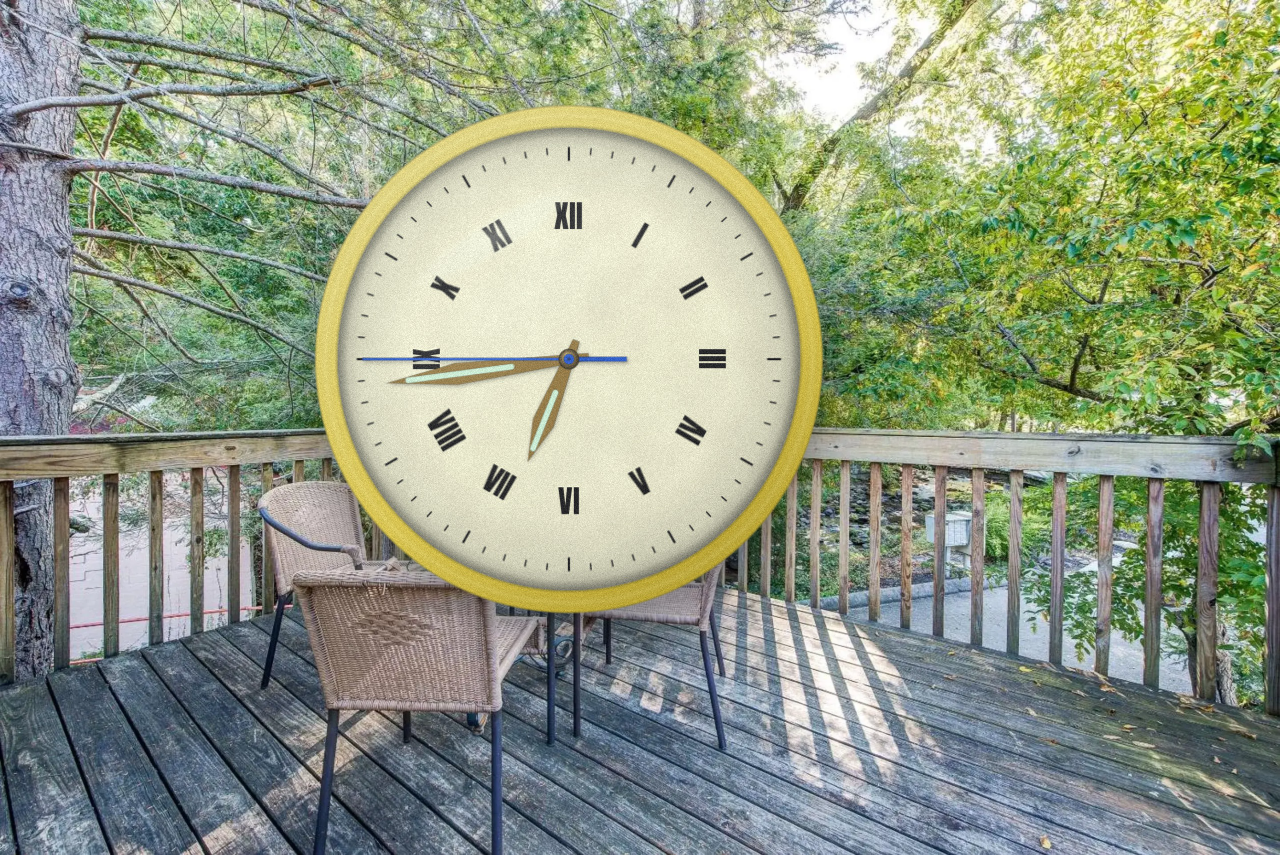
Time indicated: 6:43:45
